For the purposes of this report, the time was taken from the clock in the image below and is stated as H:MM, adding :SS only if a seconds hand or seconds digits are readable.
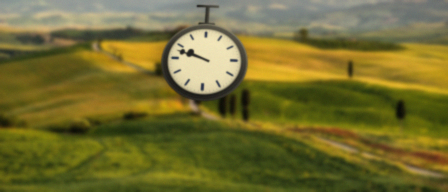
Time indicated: 9:48
